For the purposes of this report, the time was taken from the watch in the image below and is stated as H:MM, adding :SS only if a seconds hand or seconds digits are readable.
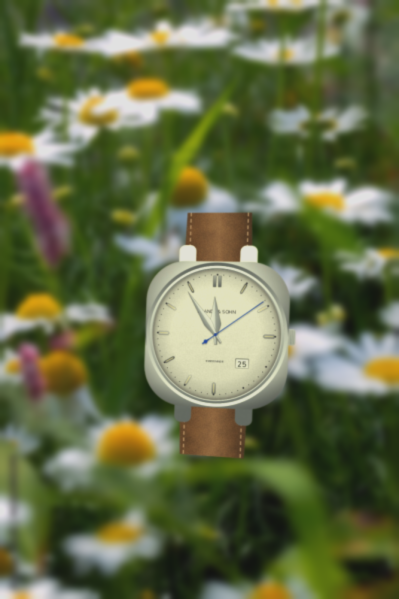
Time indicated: 11:54:09
